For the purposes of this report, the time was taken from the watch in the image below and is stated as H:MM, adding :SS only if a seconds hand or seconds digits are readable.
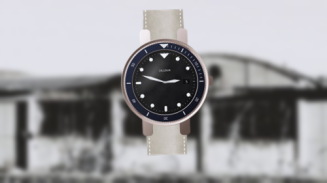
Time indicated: 2:48
